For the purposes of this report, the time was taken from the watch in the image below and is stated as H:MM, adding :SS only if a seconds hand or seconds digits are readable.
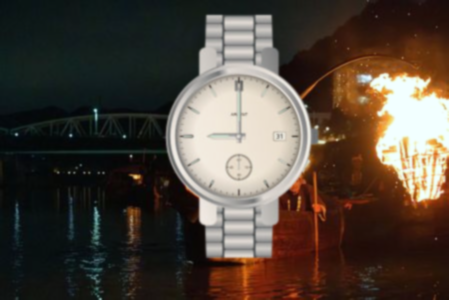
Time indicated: 9:00
